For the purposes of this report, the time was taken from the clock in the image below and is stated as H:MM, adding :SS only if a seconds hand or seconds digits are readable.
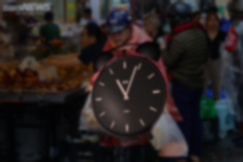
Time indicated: 11:04
